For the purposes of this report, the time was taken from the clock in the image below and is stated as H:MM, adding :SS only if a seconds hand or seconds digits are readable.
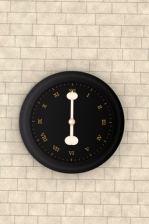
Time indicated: 6:00
